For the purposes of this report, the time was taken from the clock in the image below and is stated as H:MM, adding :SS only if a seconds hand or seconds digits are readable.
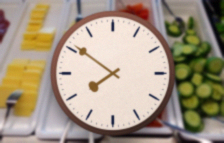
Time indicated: 7:51
